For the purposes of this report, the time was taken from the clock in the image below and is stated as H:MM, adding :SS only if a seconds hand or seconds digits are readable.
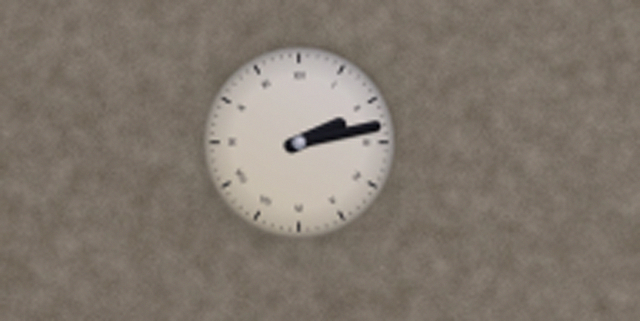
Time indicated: 2:13
